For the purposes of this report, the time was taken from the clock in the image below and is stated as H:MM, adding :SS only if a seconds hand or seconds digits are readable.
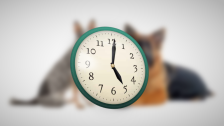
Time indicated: 5:01
